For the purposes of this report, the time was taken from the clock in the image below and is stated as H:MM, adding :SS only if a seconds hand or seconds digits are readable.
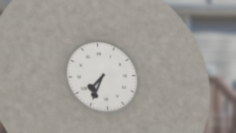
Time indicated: 7:35
